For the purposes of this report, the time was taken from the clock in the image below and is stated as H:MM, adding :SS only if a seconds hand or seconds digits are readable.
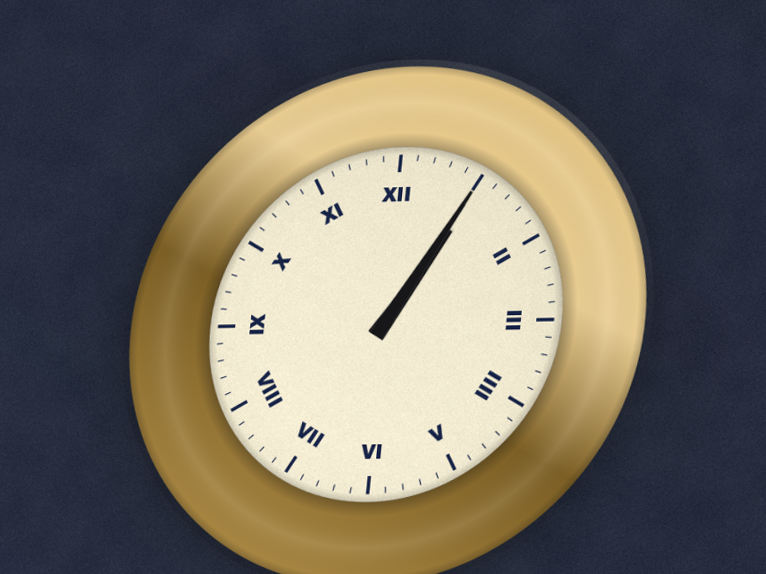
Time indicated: 1:05
